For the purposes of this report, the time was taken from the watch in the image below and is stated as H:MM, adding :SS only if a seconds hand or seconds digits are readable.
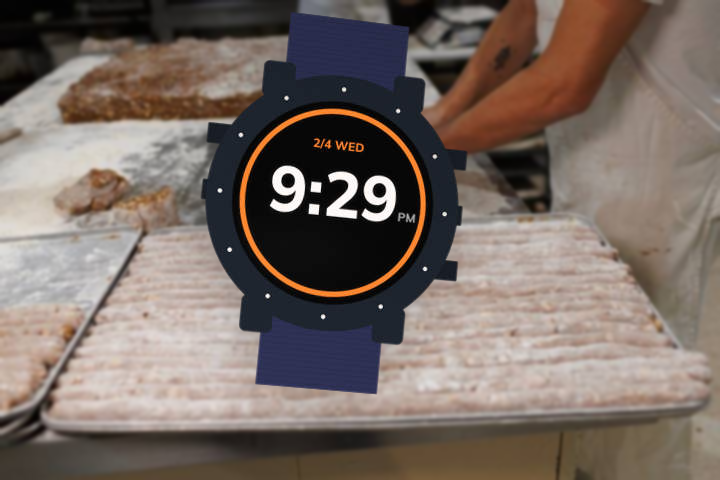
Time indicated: 9:29
